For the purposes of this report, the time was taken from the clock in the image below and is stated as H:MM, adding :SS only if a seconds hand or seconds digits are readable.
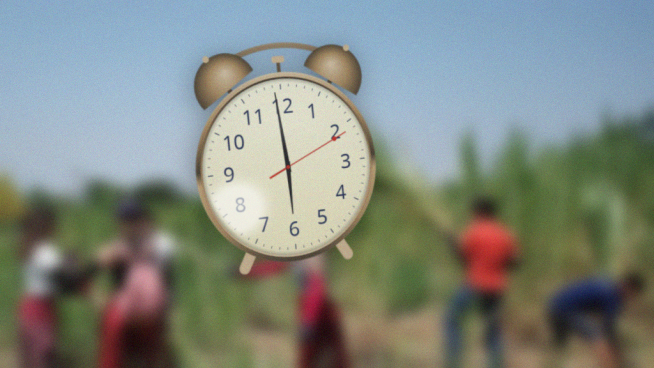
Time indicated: 5:59:11
